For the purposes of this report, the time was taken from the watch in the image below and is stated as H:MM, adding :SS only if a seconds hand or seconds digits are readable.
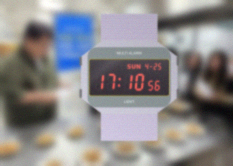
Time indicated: 17:10:56
